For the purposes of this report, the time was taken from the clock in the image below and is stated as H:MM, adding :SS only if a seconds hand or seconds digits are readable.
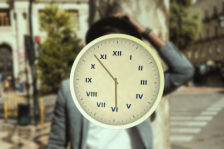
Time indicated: 5:53
